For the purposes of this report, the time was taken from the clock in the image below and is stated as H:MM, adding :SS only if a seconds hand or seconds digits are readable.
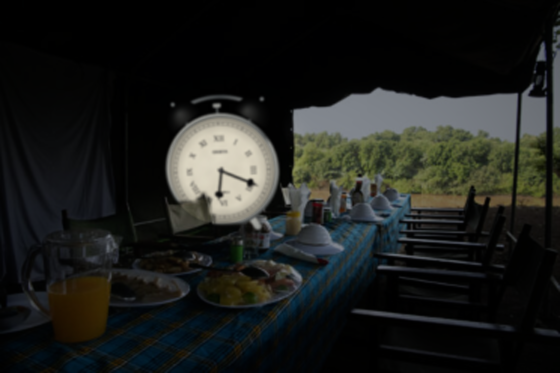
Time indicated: 6:19
